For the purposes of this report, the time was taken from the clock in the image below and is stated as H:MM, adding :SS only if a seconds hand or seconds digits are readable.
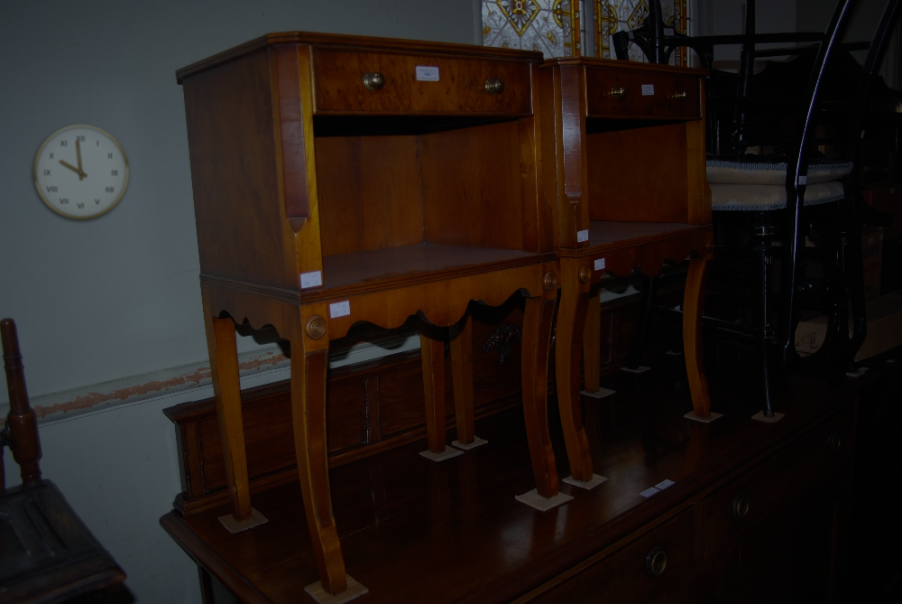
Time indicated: 9:59
